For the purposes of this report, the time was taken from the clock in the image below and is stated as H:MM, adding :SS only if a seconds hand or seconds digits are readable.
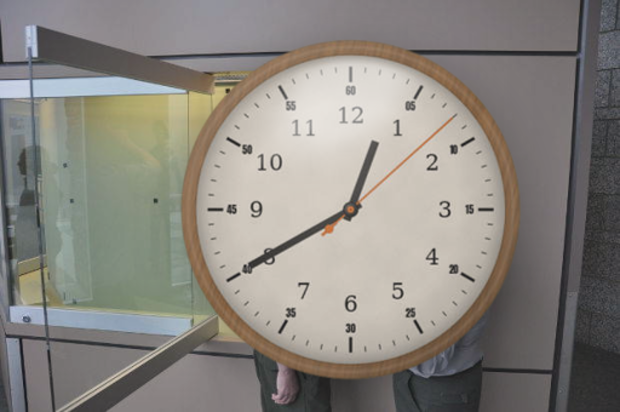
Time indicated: 12:40:08
